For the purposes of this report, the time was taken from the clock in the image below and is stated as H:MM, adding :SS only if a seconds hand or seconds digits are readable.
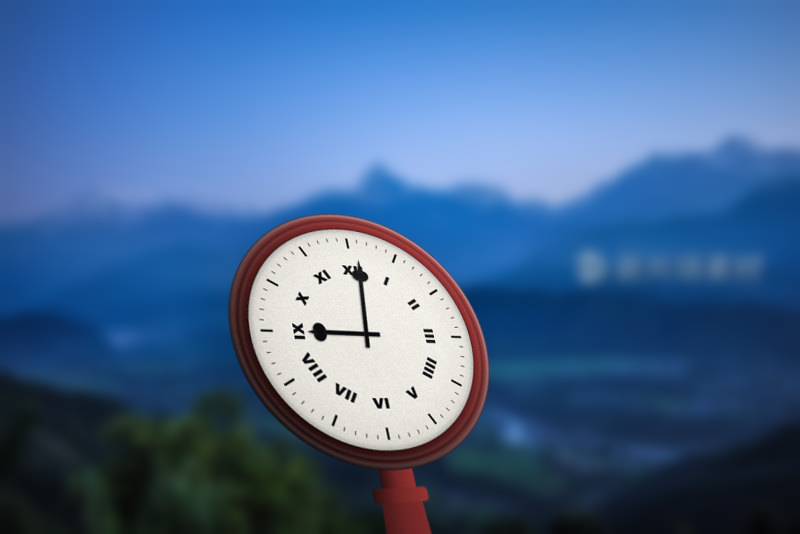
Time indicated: 9:01
